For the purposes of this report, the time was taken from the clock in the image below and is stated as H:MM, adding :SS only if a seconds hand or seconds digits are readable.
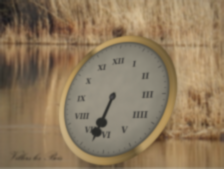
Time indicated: 6:33
